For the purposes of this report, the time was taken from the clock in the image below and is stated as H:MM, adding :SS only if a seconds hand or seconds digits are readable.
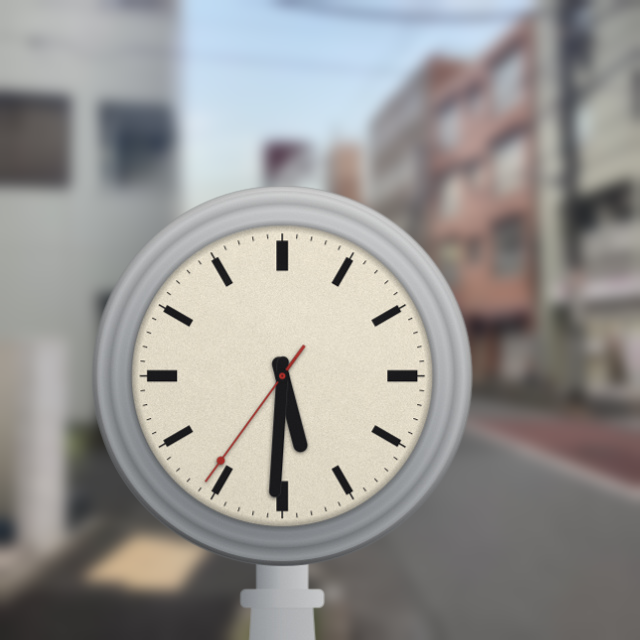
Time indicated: 5:30:36
